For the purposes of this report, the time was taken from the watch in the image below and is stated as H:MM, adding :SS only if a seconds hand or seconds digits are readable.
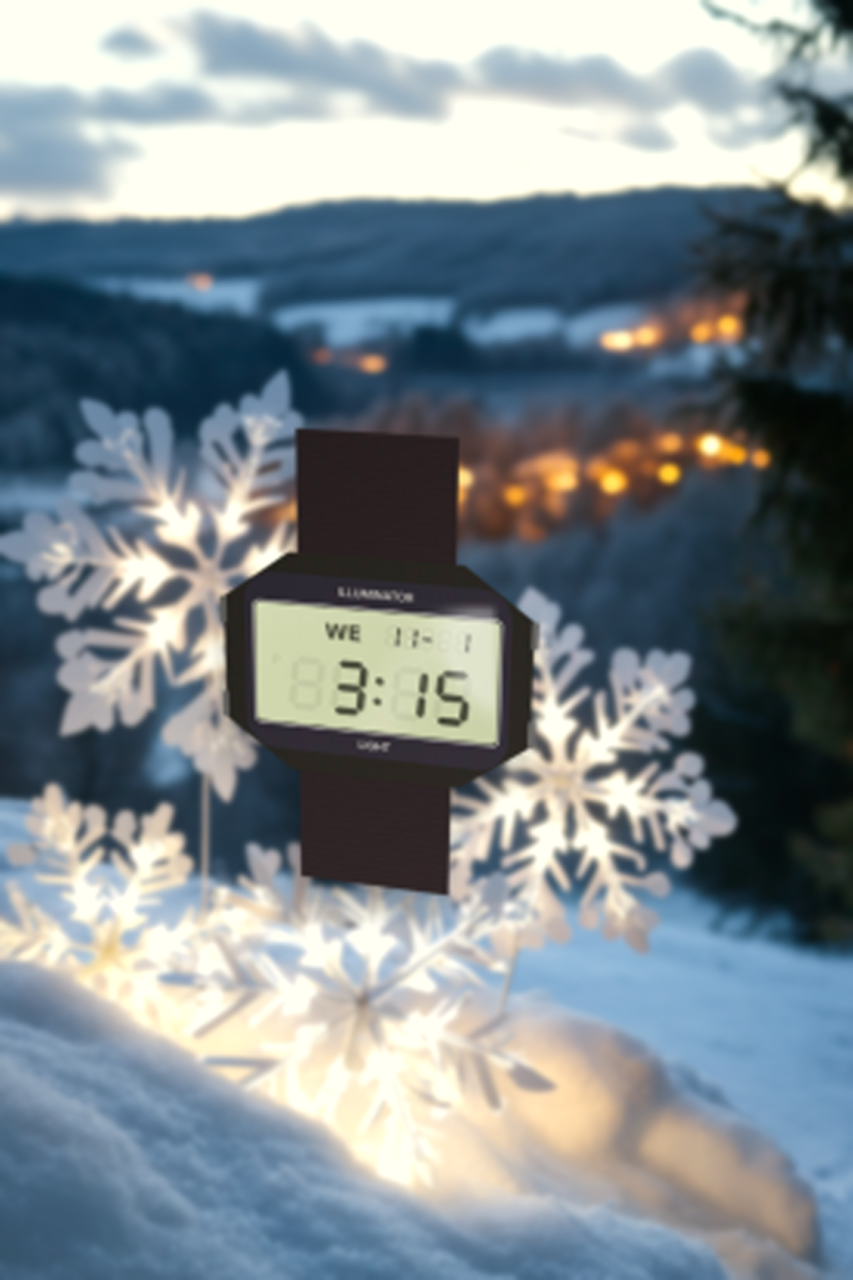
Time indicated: 3:15
